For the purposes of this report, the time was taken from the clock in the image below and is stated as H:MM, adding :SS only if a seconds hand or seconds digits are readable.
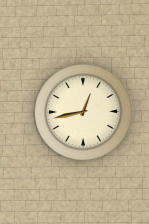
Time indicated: 12:43
